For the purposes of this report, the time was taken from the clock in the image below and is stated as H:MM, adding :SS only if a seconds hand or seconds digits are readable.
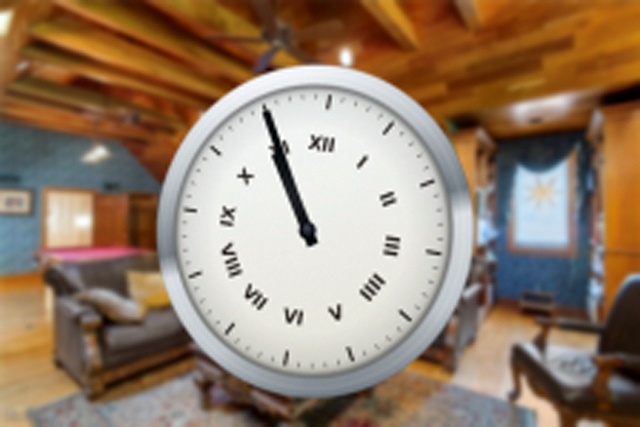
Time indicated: 10:55
